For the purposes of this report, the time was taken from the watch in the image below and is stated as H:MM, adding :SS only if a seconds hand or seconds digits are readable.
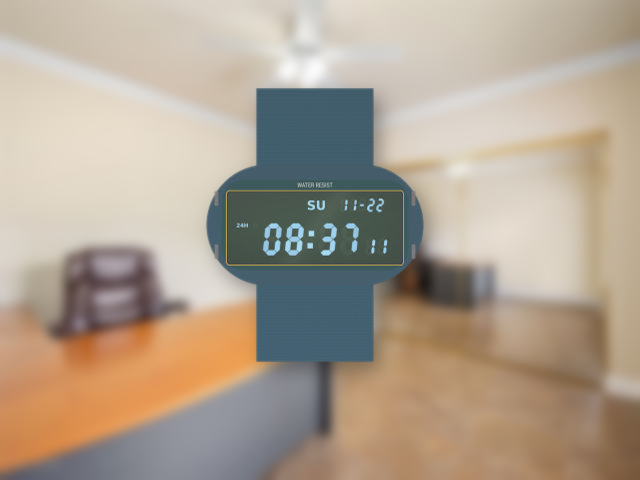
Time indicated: 8:37:11
